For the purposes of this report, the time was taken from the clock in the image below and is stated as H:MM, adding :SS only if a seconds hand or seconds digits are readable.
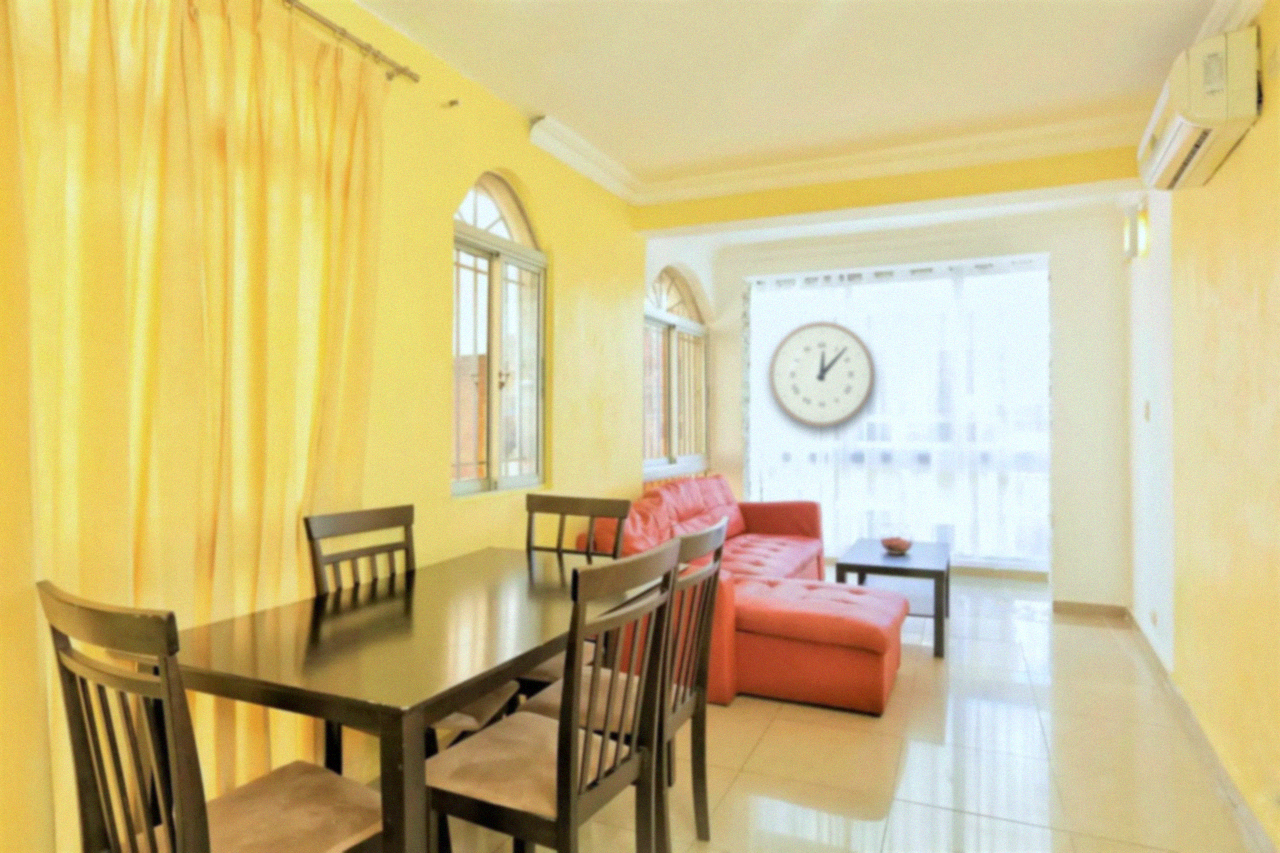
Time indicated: 12:07
